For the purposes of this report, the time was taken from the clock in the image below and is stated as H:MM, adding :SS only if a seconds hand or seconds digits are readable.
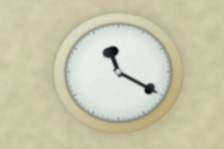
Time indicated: 11:20
